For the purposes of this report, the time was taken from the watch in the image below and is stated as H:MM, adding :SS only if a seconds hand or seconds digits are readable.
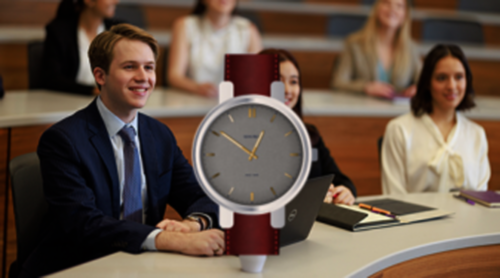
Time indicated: 12:51
